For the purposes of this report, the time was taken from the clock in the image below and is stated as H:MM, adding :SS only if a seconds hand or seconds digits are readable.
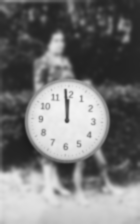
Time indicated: 11:59
